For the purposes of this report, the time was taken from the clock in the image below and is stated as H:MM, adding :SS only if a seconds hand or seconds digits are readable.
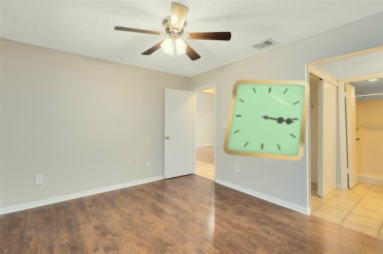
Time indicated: 3:16
